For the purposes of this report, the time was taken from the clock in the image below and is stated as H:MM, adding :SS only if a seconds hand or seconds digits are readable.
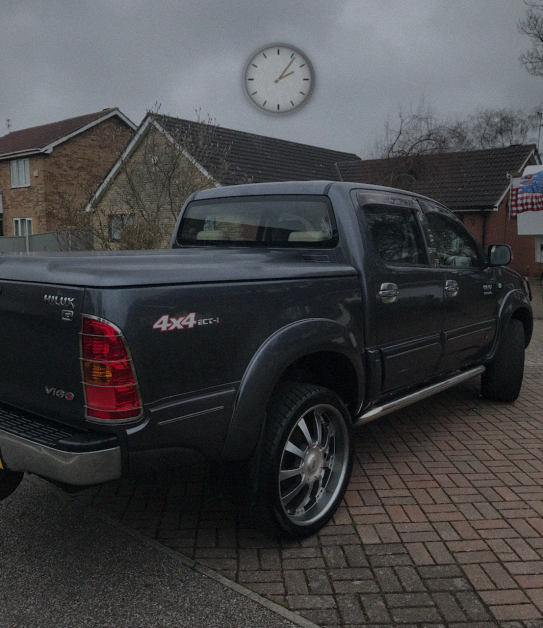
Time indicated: 2:06
